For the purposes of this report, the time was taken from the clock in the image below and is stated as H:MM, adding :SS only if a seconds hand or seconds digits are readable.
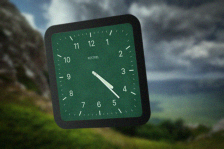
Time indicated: 4:23
